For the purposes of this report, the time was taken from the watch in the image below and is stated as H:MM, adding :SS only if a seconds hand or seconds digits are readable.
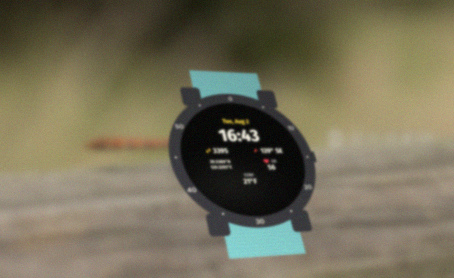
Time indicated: 16:43
